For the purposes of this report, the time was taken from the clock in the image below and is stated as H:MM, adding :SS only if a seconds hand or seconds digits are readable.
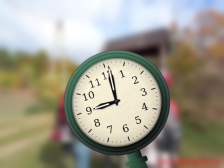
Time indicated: 9:01
